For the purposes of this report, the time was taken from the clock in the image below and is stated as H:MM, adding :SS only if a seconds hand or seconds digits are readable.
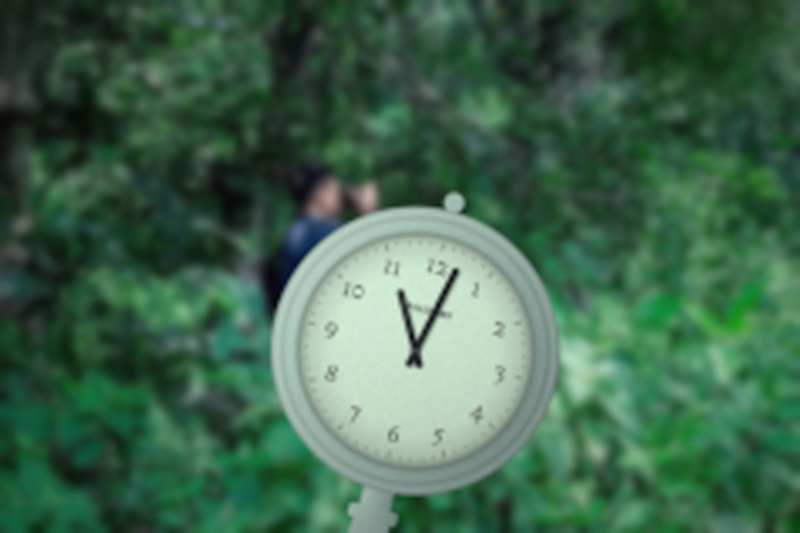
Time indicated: 11:02
